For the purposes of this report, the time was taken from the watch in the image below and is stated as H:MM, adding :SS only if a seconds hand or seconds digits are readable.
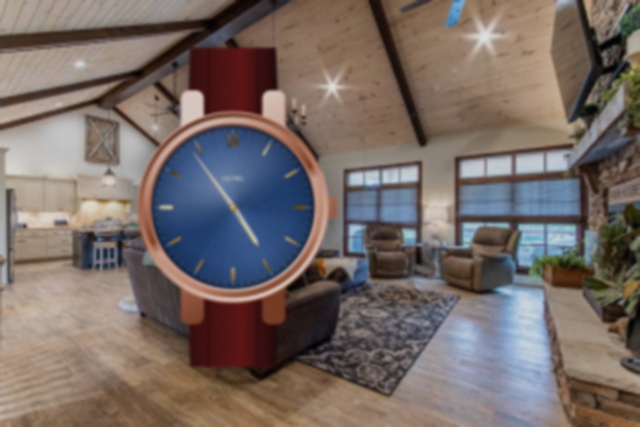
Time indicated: 4:54
